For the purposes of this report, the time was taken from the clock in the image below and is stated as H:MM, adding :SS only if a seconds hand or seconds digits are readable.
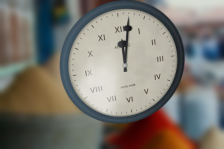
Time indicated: 12:02
